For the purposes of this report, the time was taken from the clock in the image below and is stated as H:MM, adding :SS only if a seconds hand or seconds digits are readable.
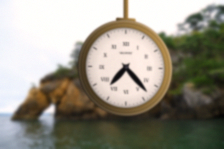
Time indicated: 7:23
